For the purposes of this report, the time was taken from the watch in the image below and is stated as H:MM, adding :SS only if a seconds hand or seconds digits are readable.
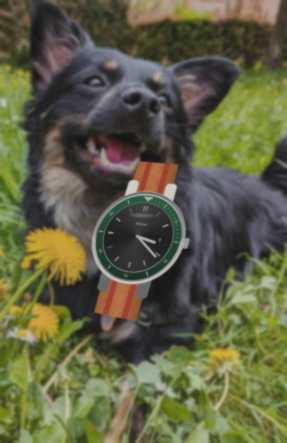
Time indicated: 3:21
